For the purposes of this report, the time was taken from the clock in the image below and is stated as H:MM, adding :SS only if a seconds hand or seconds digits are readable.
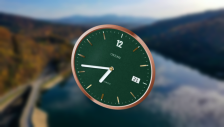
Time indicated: 6:42
